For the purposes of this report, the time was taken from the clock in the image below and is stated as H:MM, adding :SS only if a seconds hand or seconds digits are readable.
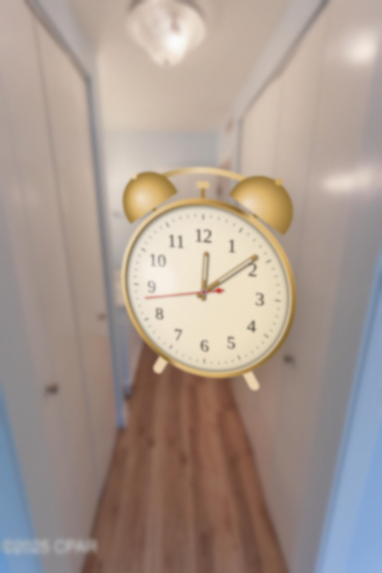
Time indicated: 12:08:43
